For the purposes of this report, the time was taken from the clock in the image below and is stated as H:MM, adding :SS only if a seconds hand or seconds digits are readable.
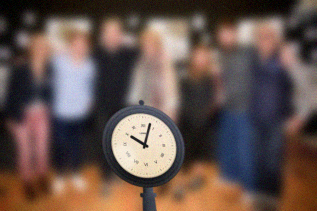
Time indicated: 10:03
